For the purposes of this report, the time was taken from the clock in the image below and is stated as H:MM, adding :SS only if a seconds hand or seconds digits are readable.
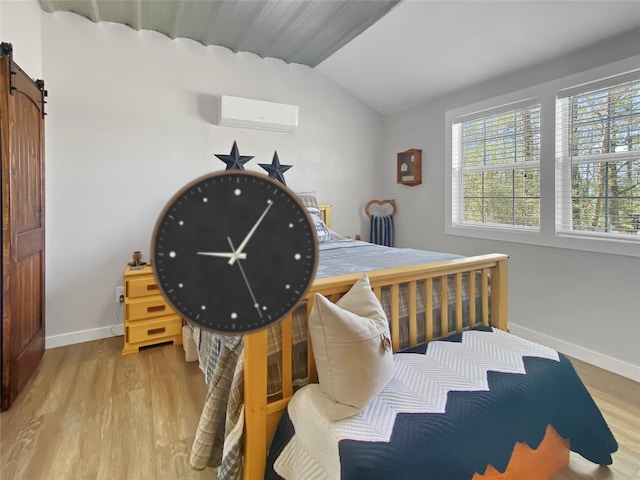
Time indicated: 9:05:26
